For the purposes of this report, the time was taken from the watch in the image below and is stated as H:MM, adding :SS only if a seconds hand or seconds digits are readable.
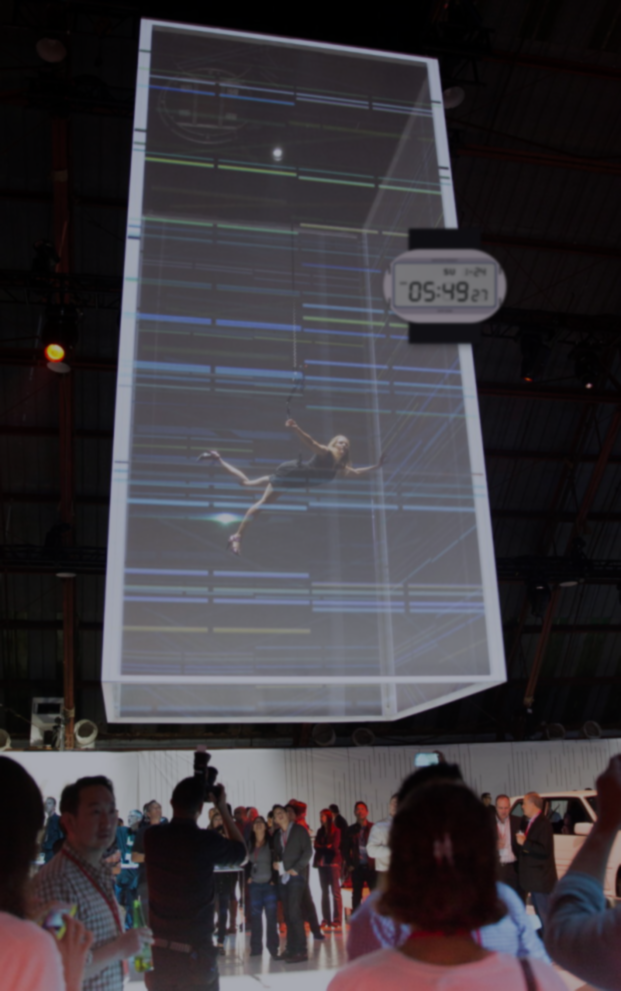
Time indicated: 5:49
